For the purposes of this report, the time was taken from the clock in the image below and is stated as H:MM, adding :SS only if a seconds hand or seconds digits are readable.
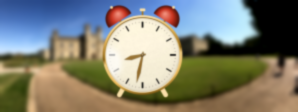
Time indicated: 8:32
